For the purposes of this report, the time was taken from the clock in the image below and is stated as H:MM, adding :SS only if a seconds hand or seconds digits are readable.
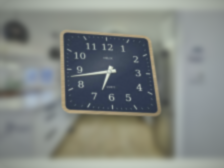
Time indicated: 6:43
